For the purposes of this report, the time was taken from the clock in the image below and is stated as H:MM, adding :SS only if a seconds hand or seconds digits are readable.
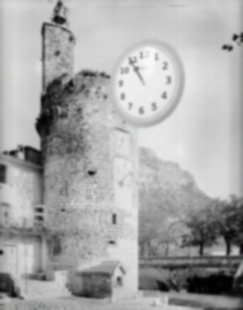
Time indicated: 10:54
